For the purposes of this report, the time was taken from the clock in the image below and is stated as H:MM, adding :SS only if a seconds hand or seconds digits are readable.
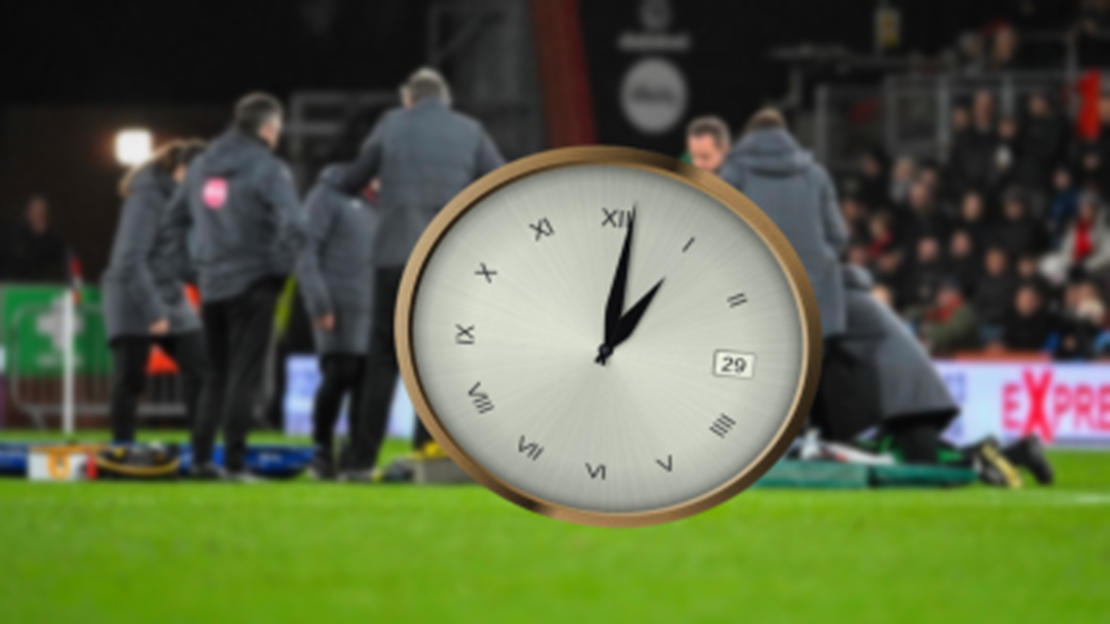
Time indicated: 1:01
